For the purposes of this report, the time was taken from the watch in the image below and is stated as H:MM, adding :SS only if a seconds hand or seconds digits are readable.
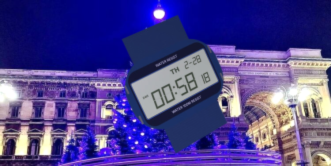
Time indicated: 0:58:18
